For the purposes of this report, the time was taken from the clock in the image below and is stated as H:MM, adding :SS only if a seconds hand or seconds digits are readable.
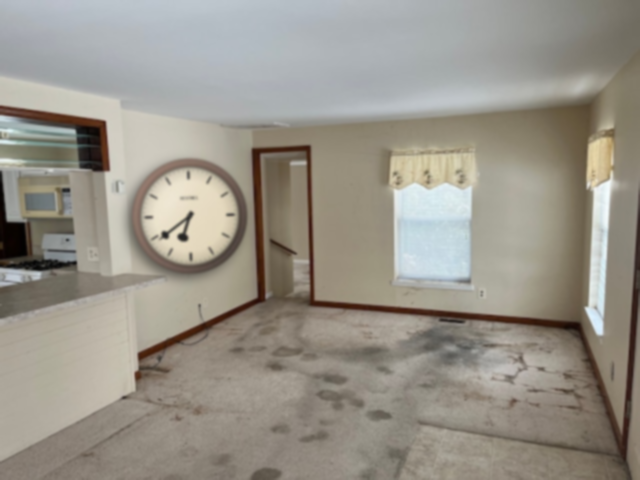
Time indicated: 6:39
